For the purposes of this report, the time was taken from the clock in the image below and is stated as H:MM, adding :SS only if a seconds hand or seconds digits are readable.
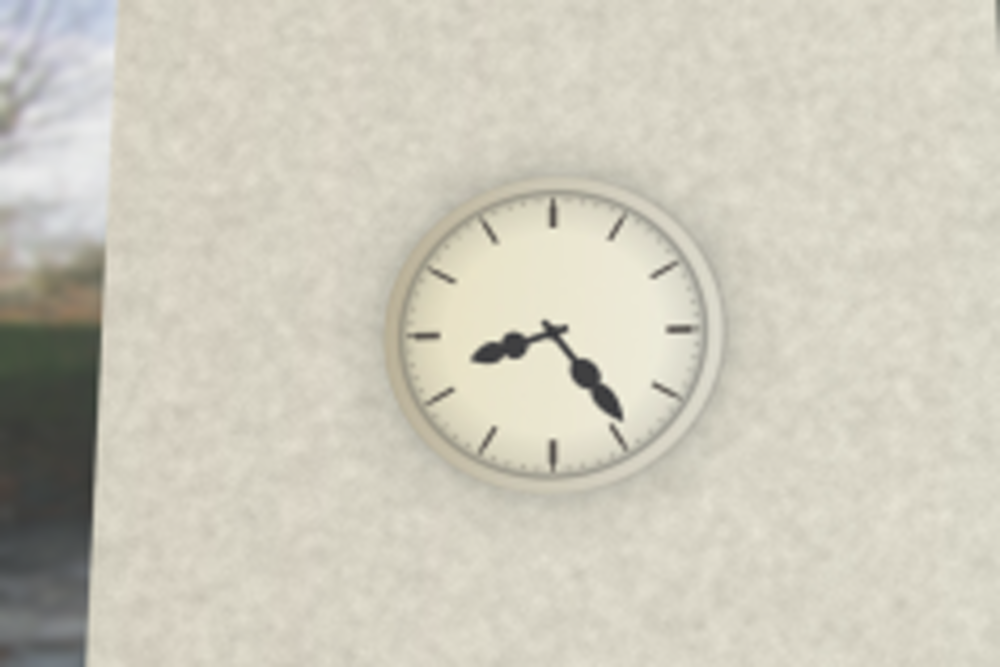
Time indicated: 8:24
